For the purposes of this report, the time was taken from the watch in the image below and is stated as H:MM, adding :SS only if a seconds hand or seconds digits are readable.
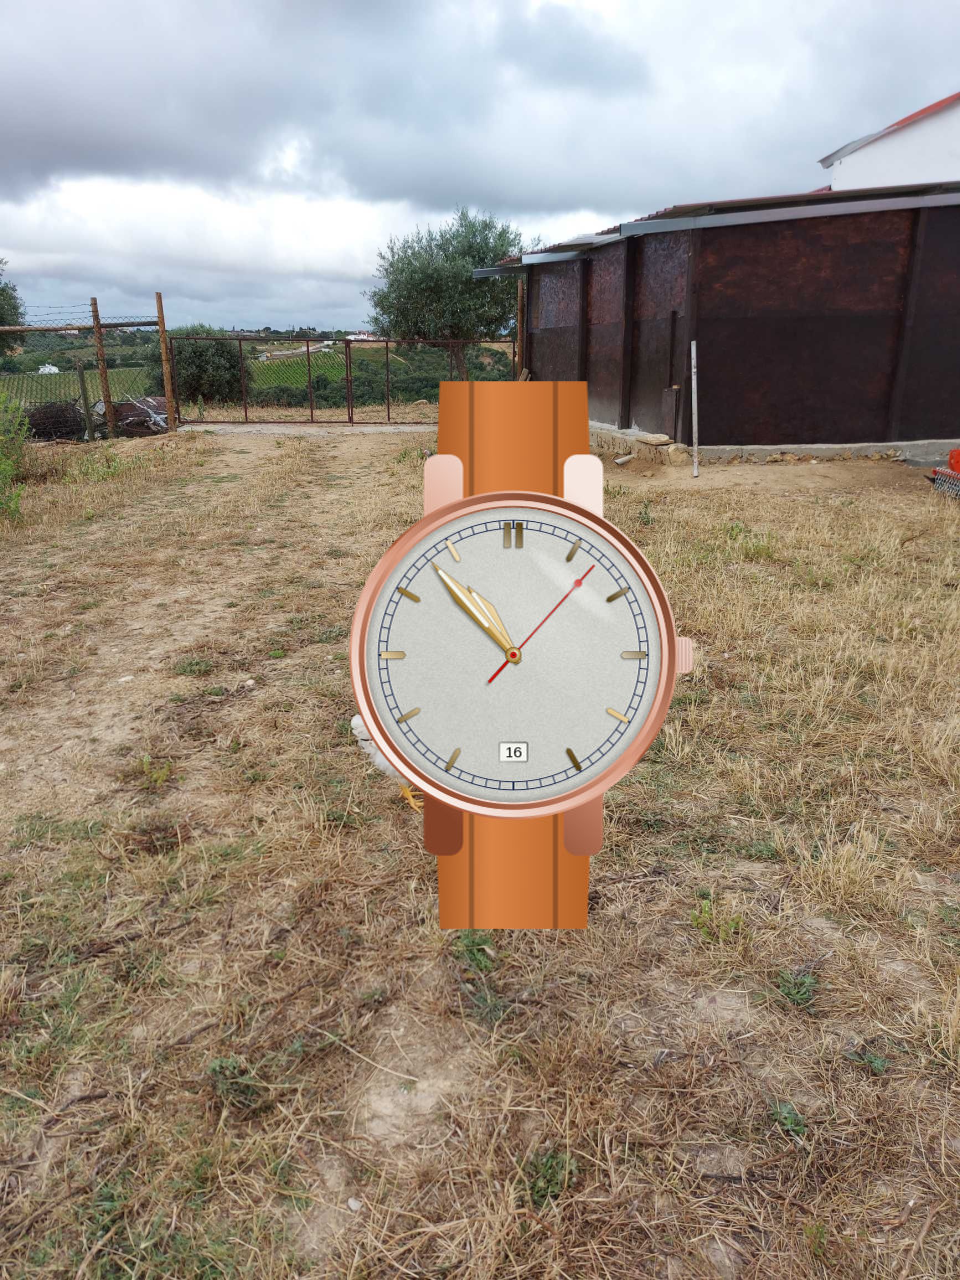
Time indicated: 10:53:07
